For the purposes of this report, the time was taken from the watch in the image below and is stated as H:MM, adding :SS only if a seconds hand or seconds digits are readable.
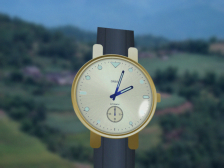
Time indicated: 2:03
